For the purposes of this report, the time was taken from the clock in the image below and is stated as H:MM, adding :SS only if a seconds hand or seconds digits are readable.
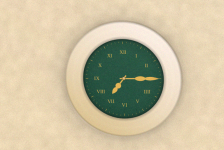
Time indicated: 7:15
